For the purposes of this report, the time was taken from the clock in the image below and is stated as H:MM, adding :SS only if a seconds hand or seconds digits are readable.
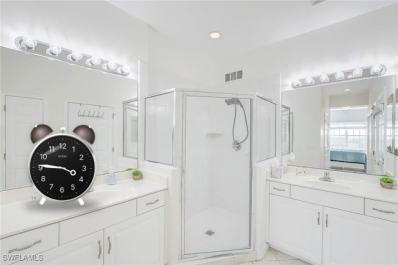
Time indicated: 3:46
